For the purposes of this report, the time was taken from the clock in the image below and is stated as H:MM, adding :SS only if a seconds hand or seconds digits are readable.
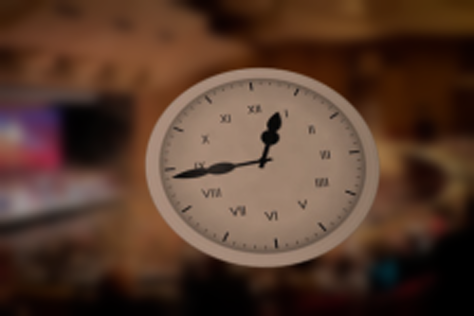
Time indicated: 12:44
